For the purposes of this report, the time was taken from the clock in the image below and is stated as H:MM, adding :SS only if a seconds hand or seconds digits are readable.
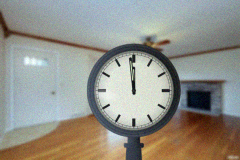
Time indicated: 11:59
